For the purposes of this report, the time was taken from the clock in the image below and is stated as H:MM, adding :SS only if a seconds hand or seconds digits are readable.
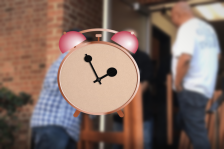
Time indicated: 1:56
